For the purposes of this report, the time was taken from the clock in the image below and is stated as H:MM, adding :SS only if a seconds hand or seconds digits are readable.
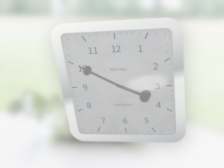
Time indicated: 3:50
